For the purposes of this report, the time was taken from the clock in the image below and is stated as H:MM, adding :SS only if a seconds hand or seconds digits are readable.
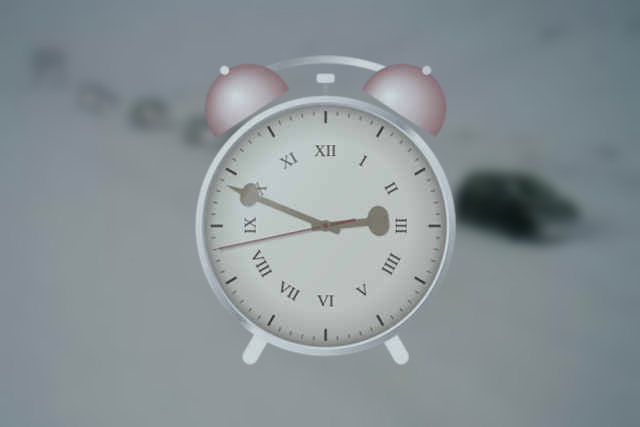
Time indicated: 2:48:43
